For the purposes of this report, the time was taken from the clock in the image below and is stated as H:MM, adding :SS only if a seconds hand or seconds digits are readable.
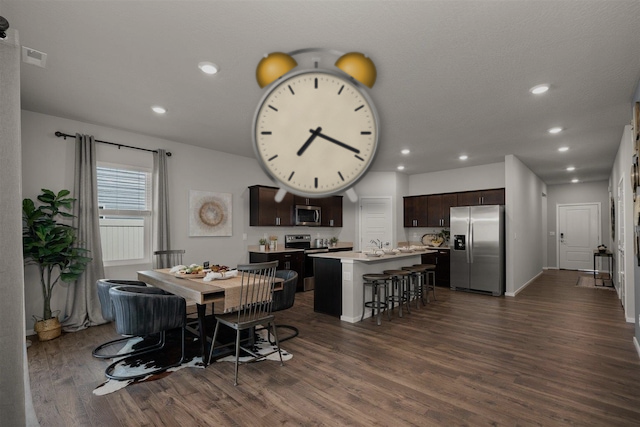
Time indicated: 7:19
